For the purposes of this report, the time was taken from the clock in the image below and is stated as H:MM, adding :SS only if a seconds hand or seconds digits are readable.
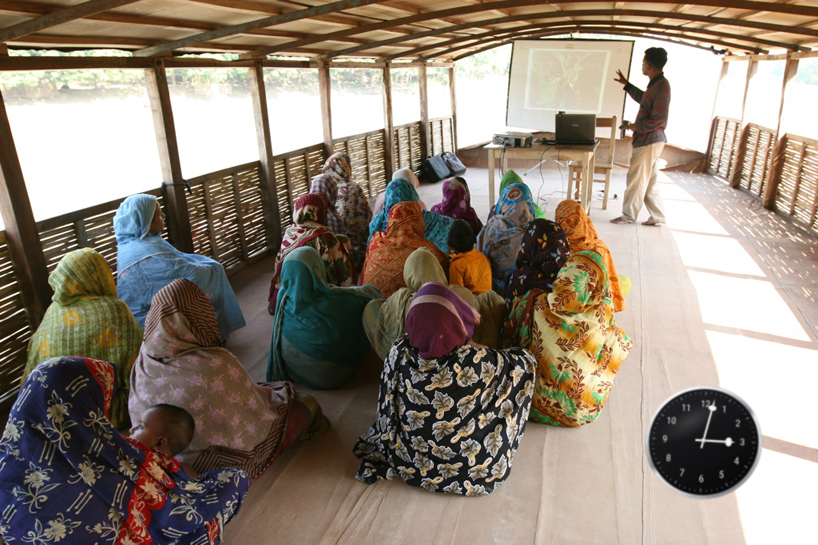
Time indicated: 3:02
